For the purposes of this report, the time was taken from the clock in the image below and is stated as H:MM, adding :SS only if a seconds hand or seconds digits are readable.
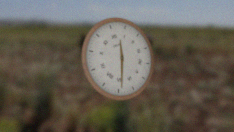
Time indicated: 12:34
